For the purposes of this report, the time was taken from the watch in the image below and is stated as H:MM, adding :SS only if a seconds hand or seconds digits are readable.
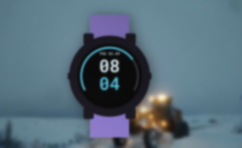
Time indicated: 8:04
